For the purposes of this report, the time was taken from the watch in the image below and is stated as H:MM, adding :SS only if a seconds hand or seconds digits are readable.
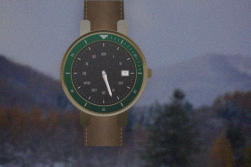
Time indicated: 5:27
